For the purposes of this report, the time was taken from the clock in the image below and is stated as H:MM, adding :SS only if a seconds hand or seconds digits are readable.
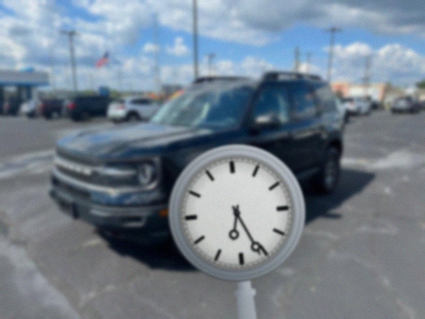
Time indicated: 6:26
